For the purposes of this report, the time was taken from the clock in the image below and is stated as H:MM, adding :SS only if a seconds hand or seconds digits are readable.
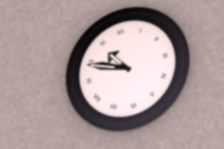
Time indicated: 10:49
